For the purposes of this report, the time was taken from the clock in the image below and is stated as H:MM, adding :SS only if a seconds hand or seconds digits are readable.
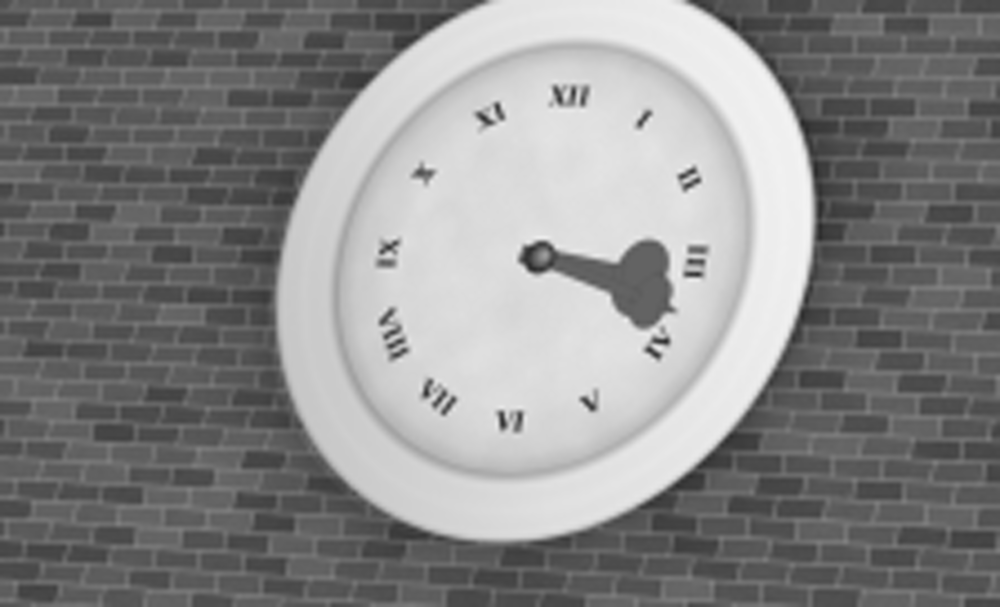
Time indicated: 3:18
